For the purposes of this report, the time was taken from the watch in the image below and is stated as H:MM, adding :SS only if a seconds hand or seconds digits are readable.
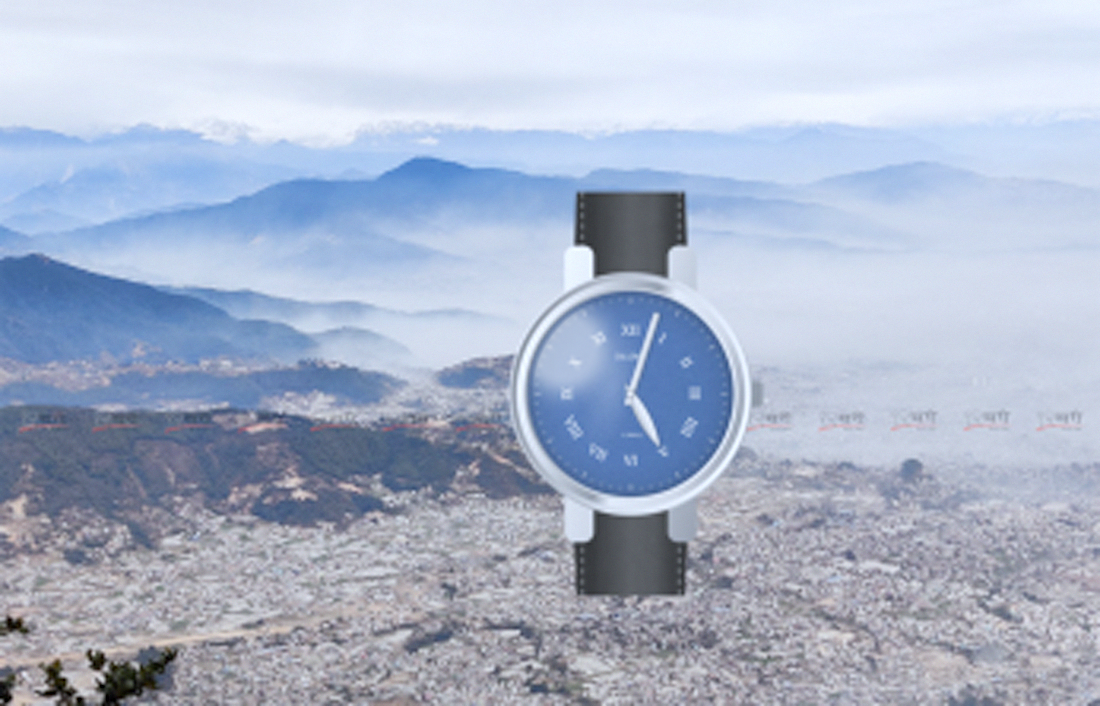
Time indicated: 5:03
